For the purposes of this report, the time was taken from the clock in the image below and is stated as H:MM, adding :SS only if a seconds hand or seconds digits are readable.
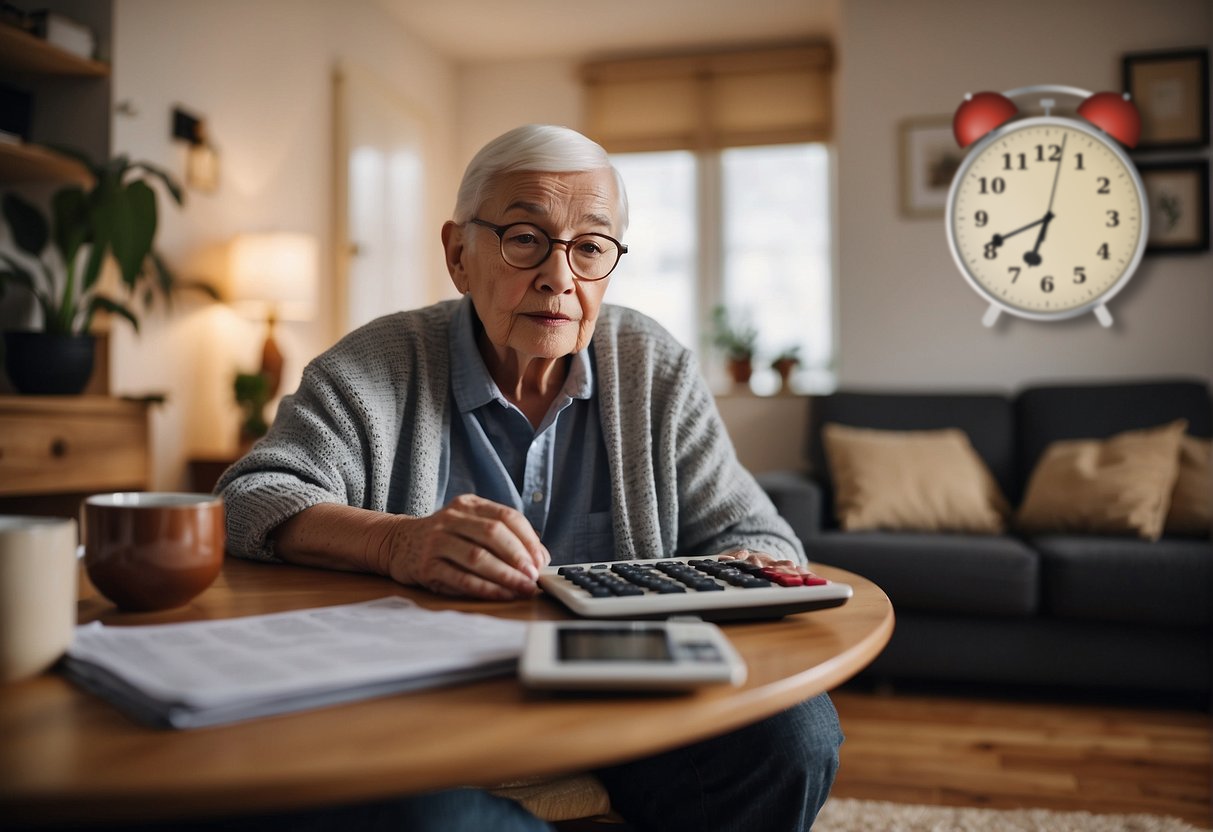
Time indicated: 6:41:02
